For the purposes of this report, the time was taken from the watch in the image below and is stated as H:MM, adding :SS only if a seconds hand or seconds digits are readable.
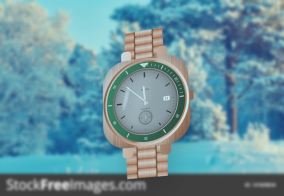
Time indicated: 11:52
